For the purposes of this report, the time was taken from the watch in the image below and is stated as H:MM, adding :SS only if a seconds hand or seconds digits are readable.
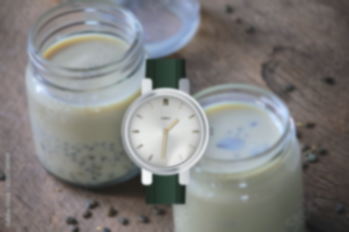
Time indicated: 1:31
